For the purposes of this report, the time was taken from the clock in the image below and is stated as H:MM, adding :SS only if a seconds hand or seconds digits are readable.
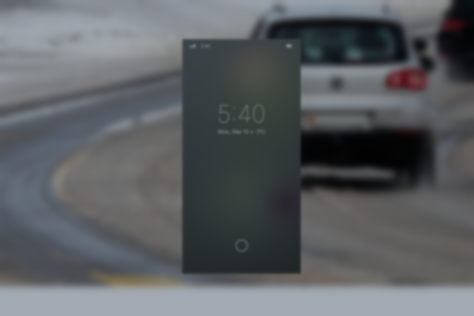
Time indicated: 5:40
